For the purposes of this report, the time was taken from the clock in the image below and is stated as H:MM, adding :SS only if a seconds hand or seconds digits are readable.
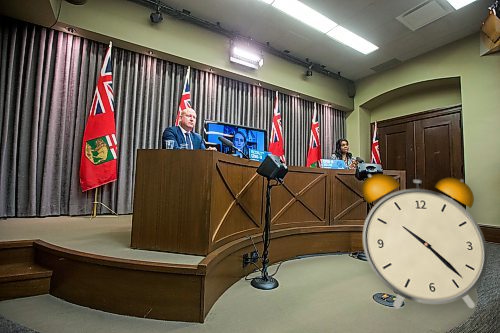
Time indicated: 10:23
